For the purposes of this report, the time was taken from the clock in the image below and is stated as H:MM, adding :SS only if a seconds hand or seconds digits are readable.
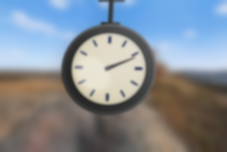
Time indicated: 2:11
